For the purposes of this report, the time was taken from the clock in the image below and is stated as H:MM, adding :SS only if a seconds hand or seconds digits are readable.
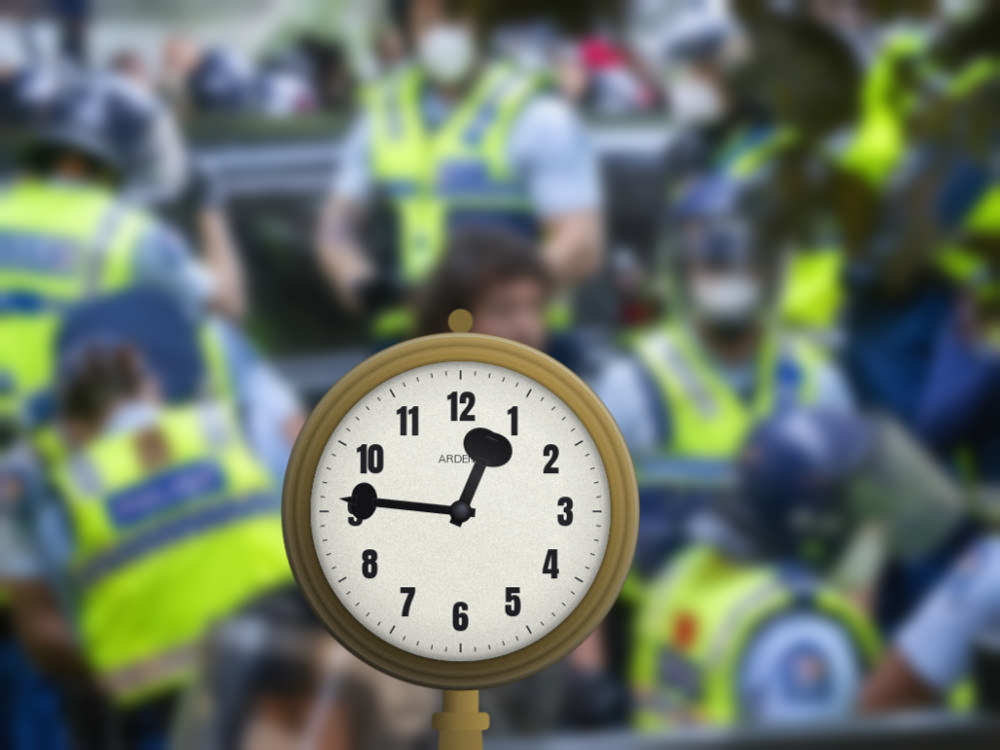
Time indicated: 12:46
